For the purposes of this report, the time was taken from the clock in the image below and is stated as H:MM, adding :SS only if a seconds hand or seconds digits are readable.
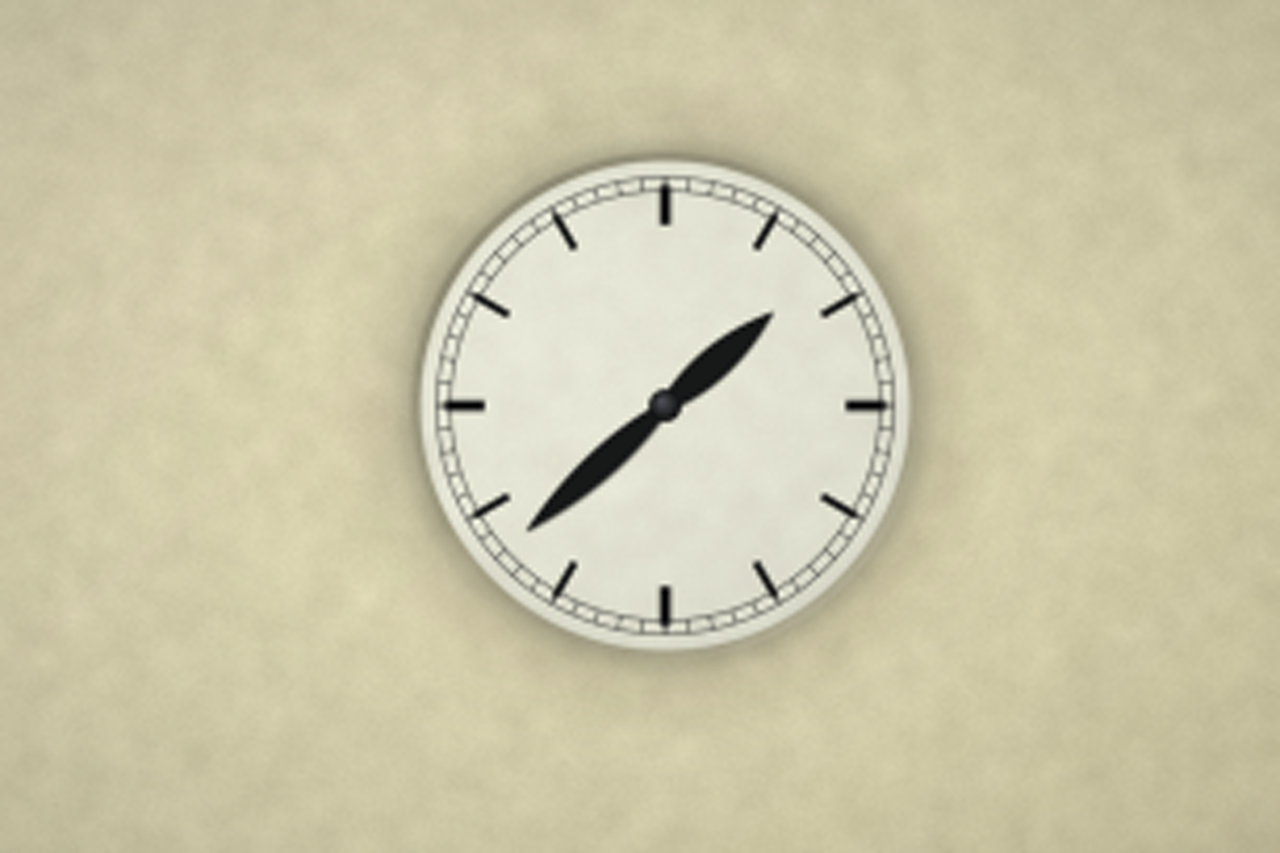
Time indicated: 1:38
